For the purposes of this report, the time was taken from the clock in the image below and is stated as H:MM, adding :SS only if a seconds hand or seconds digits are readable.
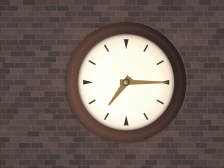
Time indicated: 7:15
